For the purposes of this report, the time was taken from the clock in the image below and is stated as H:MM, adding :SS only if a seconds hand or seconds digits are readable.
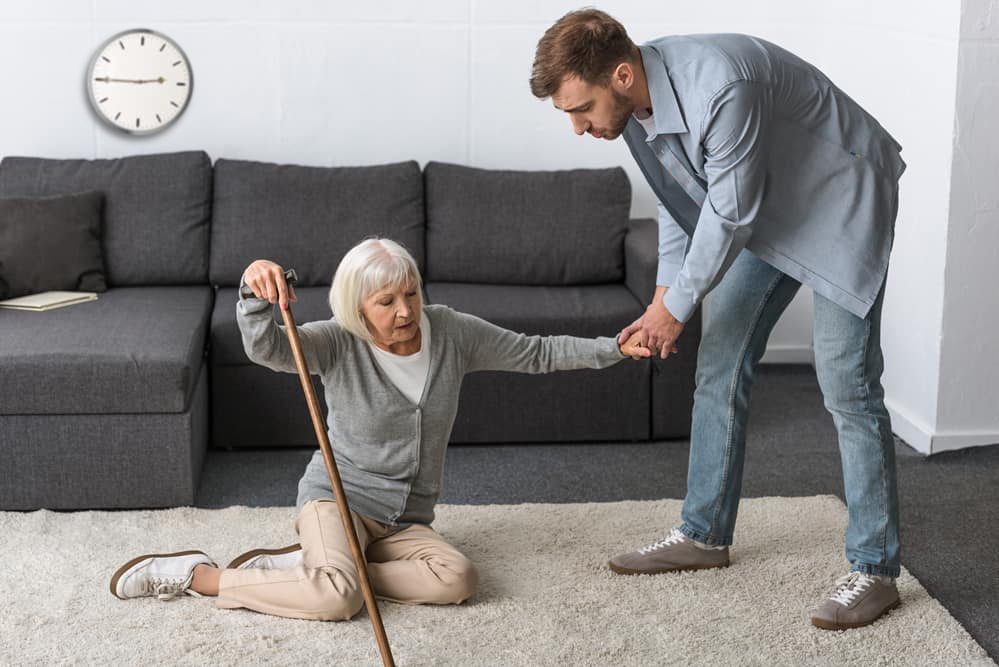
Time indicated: 2:45
